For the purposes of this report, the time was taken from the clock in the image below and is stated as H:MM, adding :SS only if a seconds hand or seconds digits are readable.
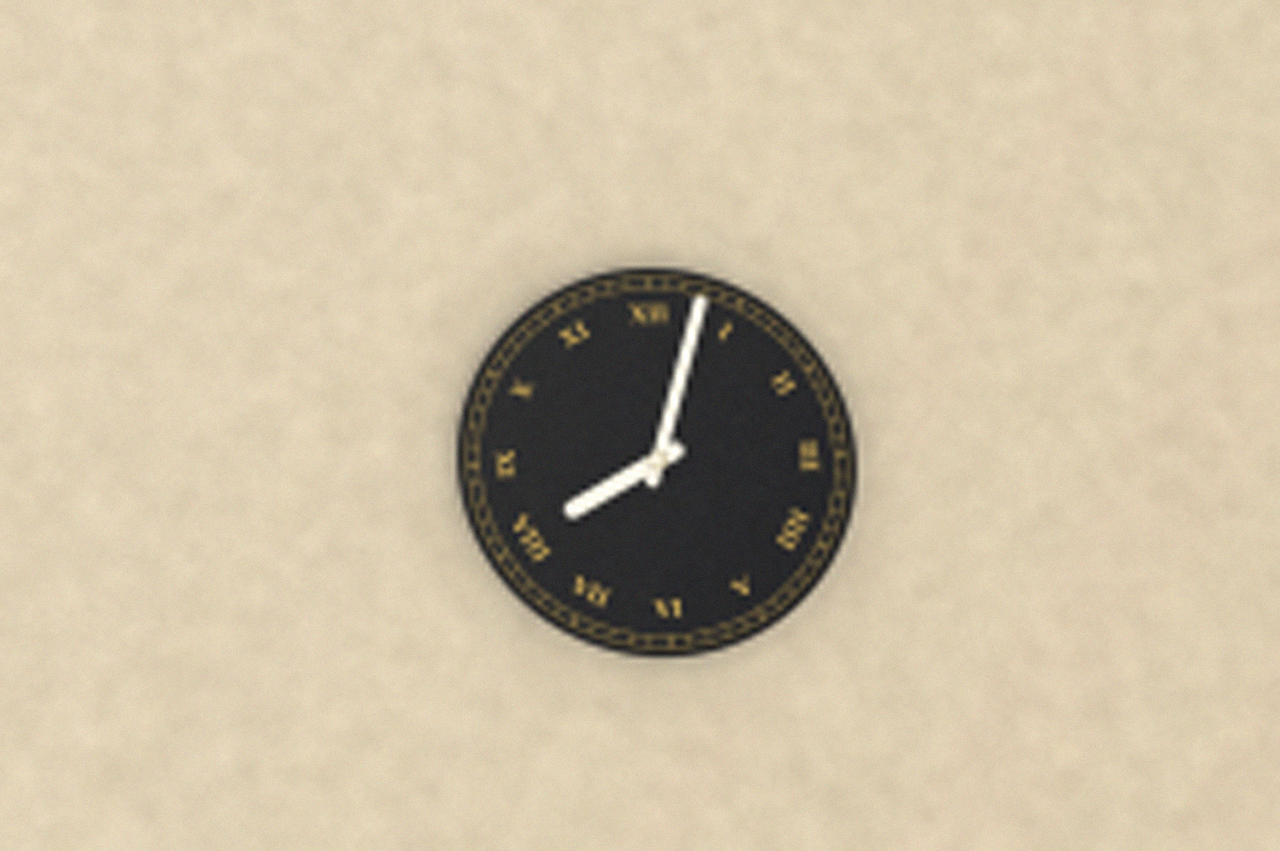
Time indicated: 8:03
